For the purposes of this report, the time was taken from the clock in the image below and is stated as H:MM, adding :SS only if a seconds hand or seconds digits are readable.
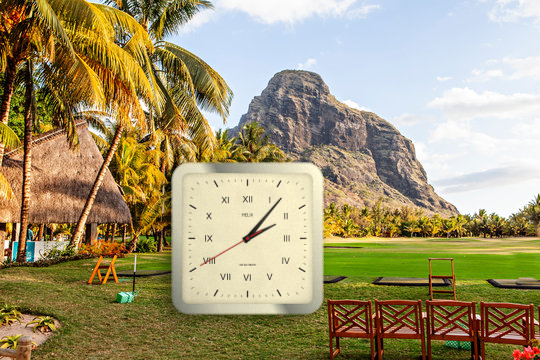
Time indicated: 2:06:40
